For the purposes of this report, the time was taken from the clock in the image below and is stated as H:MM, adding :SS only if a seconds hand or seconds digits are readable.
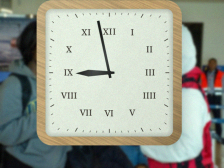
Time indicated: 8:58
